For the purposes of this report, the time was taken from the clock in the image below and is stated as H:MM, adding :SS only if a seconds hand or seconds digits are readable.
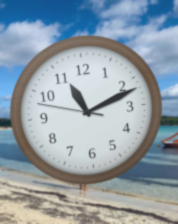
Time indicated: 11:11:48
